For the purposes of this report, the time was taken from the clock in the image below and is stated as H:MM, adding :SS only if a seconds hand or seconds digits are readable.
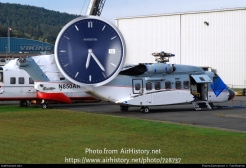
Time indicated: 6:24
